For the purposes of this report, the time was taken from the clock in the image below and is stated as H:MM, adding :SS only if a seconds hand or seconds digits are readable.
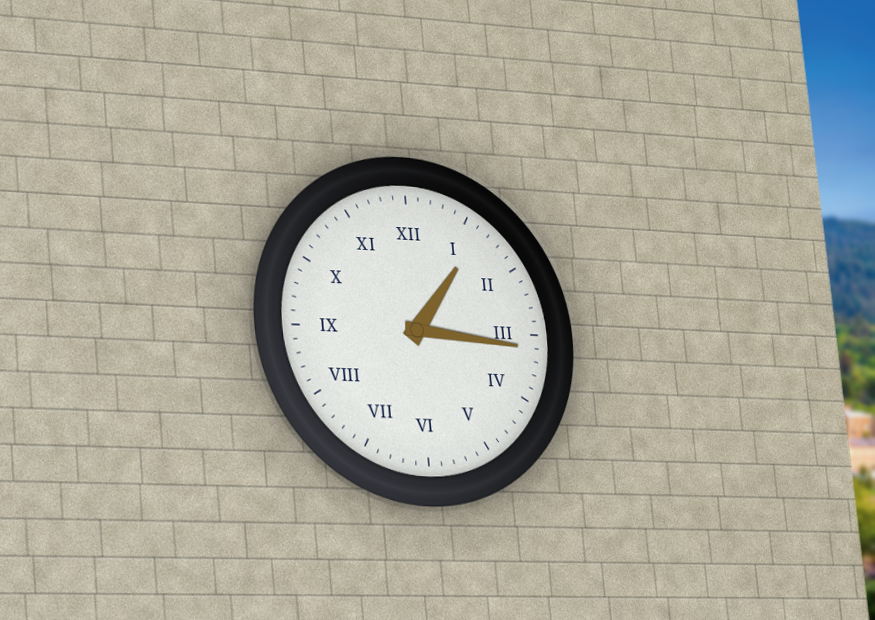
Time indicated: 1:16
